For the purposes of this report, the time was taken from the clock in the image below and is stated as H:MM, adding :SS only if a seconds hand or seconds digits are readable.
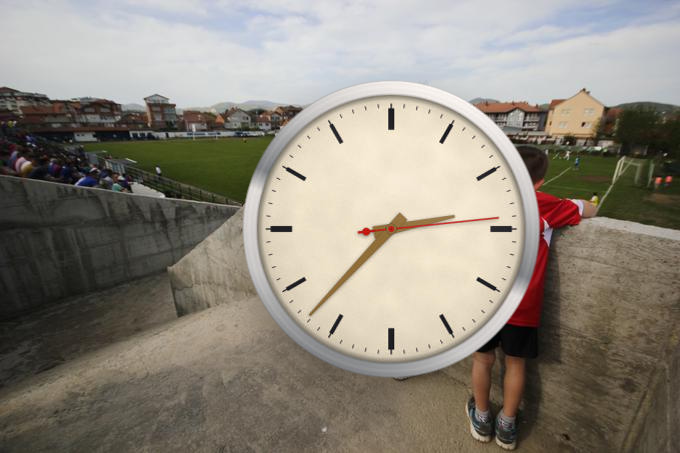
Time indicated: 2:37:14
